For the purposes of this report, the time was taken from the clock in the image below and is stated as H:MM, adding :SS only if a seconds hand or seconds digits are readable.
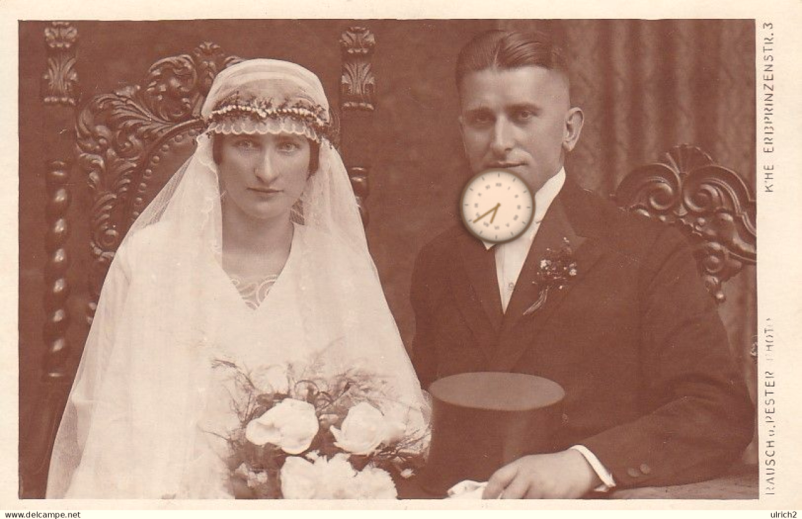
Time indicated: 6:39
